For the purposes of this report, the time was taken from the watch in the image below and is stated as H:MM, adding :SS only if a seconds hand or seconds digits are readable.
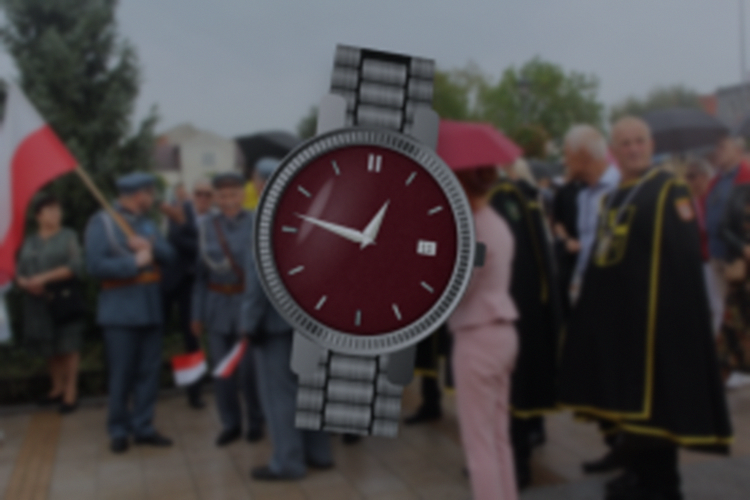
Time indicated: 12:47
